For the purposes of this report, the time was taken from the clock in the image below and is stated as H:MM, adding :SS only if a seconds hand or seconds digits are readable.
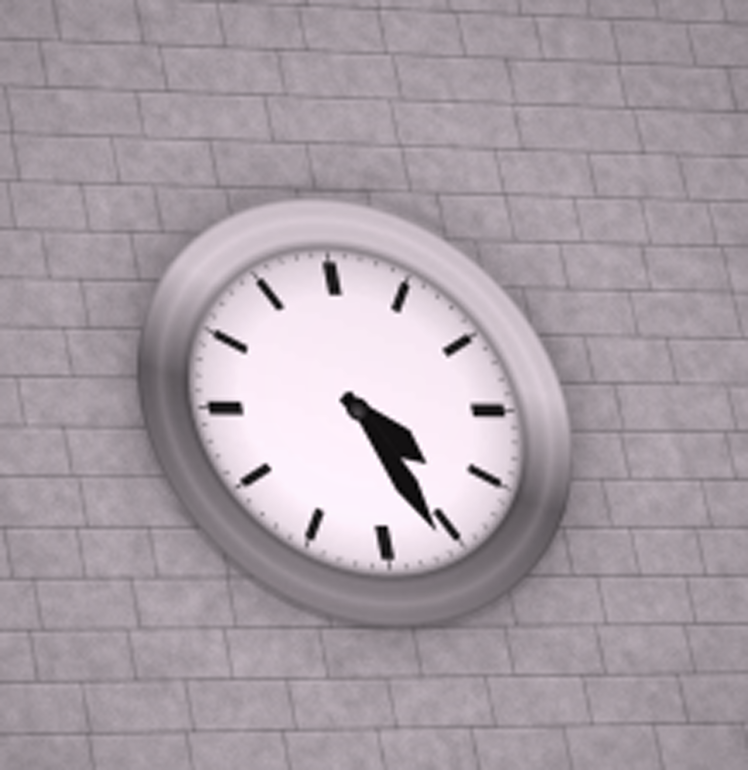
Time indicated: 4:26
